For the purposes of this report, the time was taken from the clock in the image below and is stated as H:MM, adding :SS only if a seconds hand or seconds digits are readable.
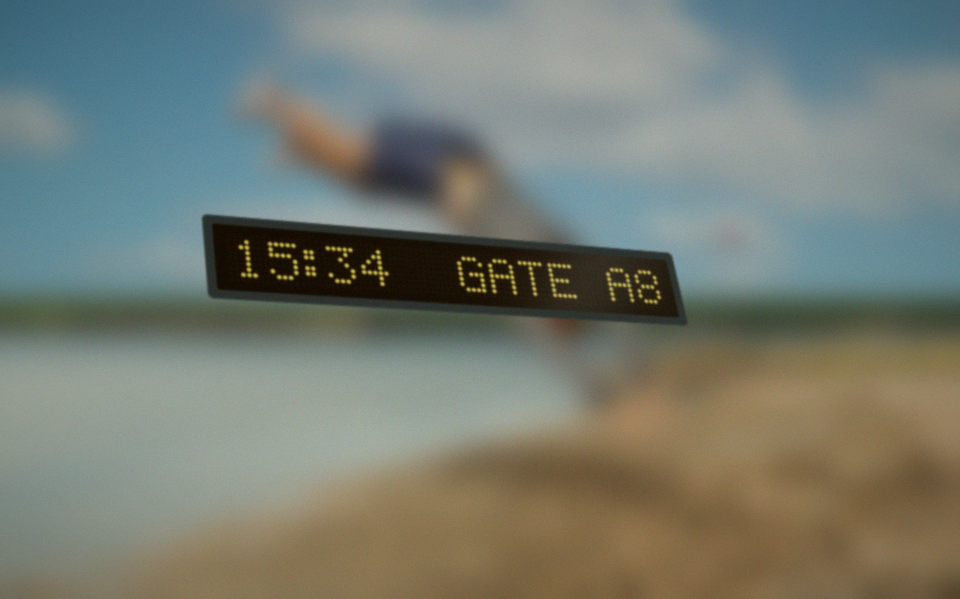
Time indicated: 15:34
